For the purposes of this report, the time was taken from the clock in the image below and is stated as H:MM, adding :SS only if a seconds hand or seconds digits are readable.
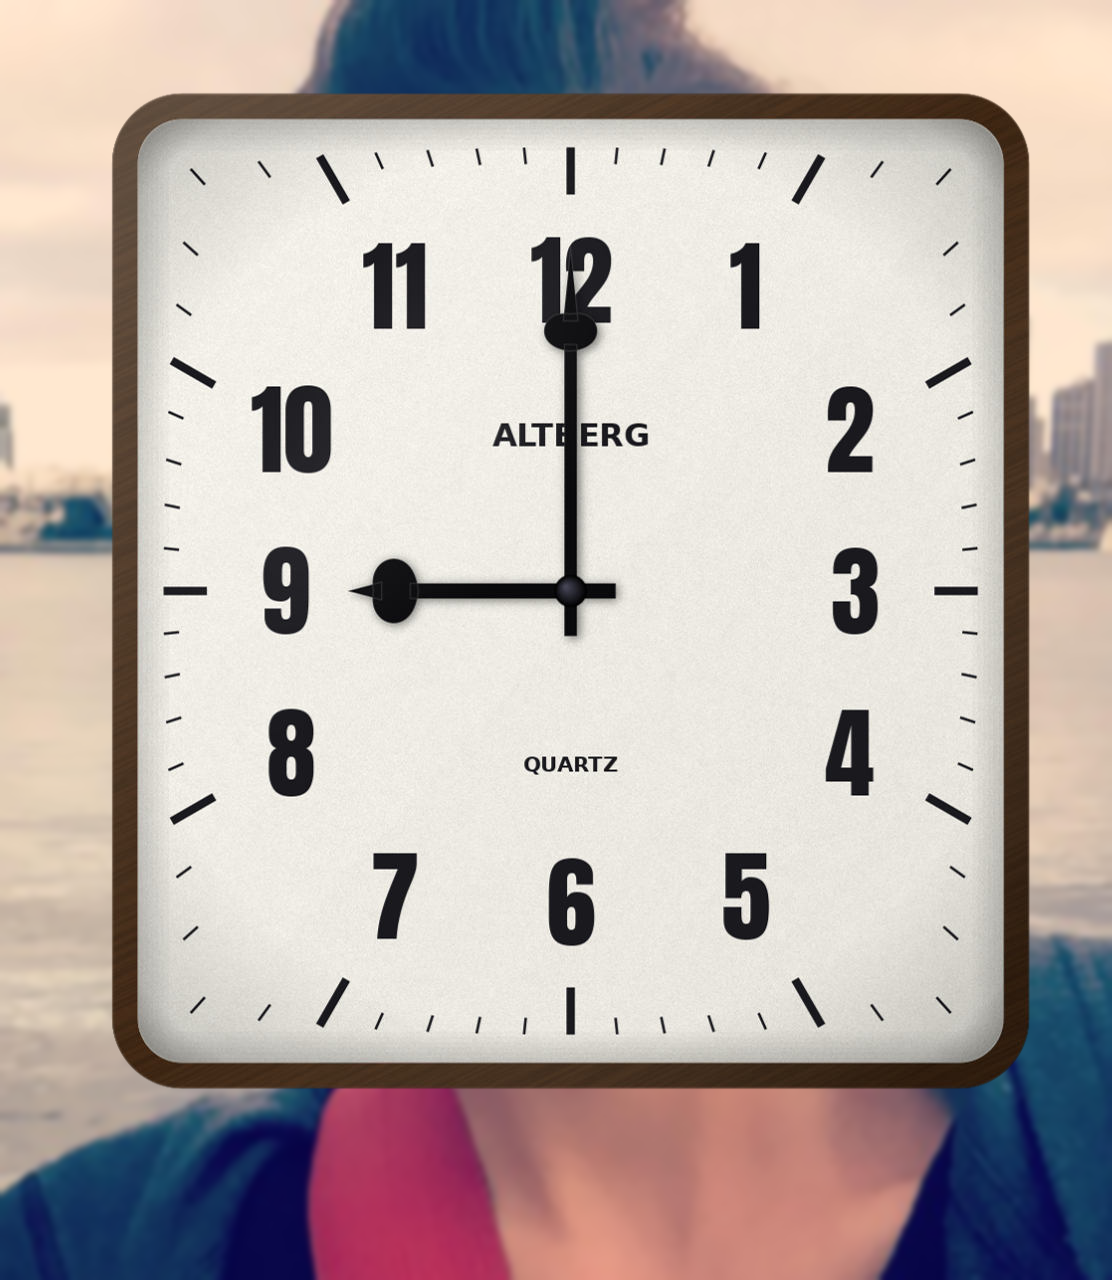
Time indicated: 9:00
